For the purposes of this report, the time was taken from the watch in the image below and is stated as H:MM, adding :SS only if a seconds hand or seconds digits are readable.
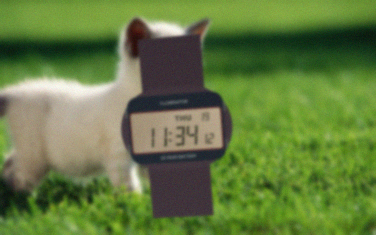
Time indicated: 11:34
